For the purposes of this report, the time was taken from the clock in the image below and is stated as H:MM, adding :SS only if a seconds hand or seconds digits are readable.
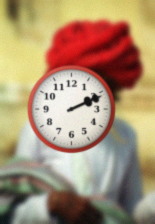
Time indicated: 2:11
